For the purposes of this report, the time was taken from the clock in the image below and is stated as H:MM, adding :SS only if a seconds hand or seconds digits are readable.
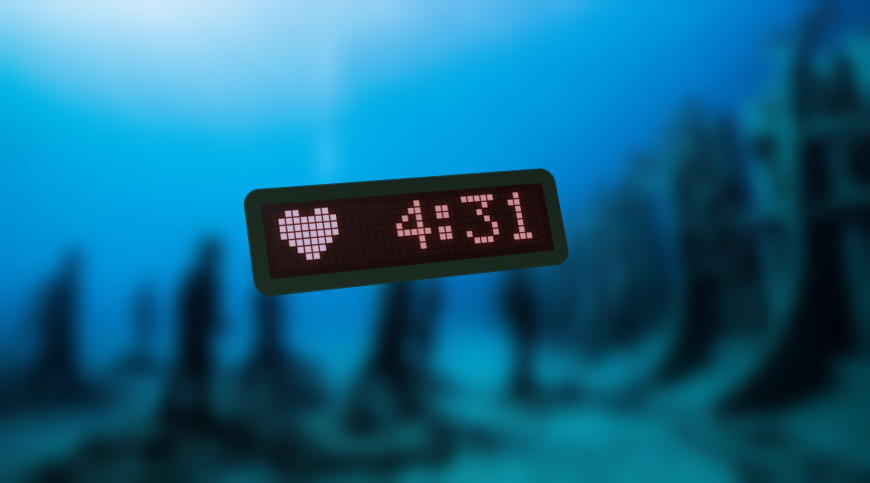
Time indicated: 4:31
